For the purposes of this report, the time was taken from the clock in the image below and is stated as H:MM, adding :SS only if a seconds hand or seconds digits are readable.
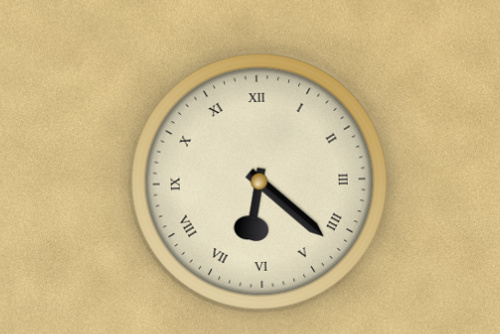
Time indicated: 6:22
